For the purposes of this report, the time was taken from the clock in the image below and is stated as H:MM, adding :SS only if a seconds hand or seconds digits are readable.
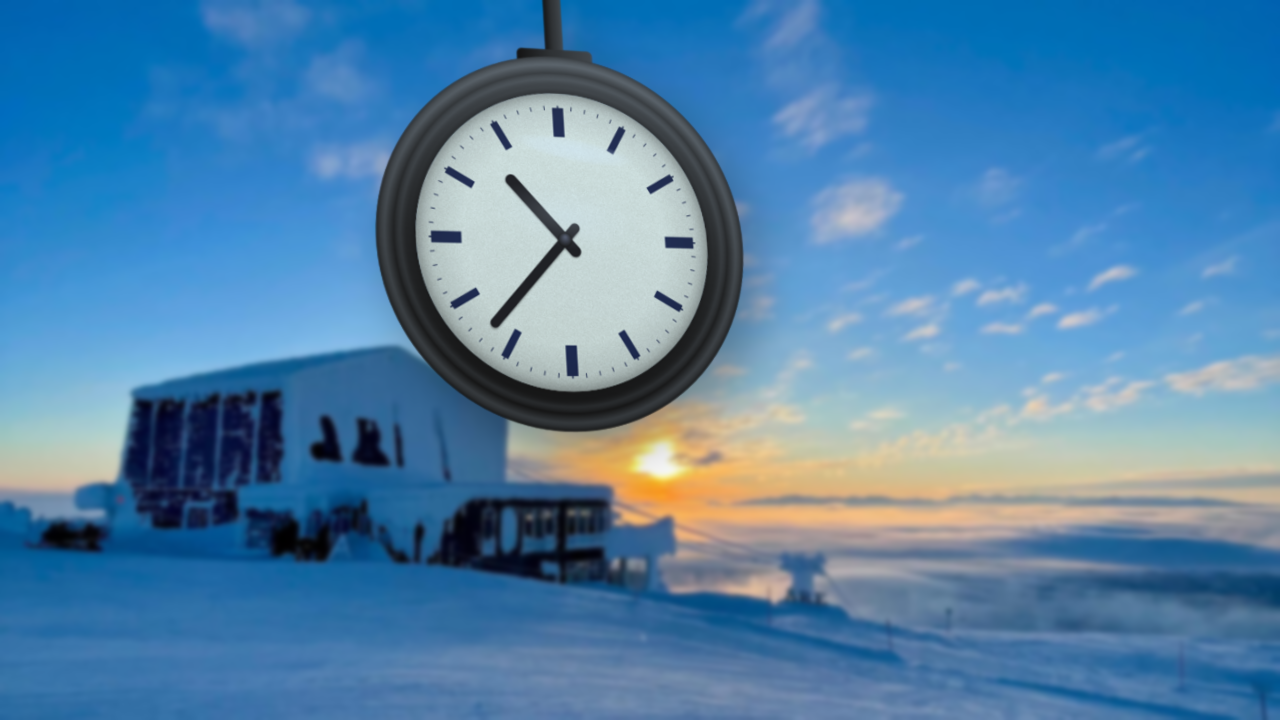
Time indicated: 10:37
